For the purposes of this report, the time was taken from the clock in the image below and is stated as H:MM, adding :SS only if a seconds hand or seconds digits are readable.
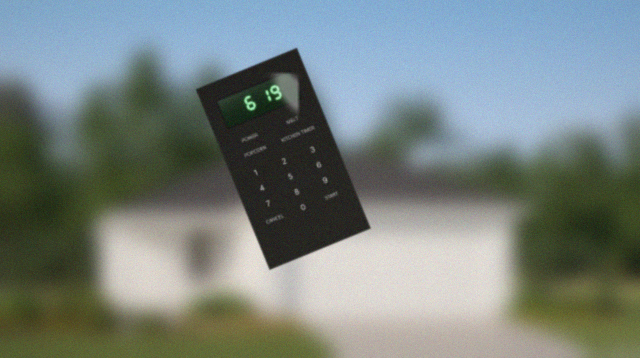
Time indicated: 6:19
